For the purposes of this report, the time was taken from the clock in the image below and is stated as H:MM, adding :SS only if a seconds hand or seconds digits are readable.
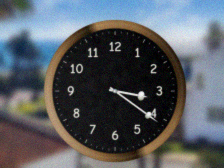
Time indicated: 3:21
